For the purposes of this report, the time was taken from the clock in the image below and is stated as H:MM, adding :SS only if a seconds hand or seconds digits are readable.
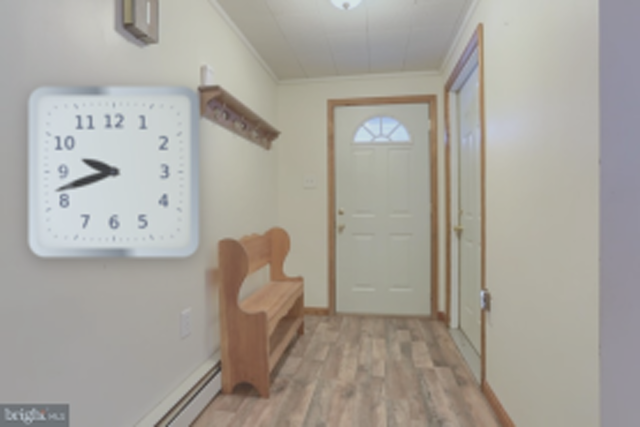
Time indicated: 9:42
